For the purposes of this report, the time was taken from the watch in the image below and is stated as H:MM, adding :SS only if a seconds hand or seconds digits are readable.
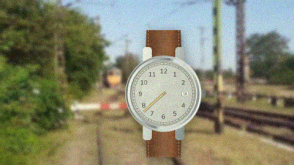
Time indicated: 7:38
